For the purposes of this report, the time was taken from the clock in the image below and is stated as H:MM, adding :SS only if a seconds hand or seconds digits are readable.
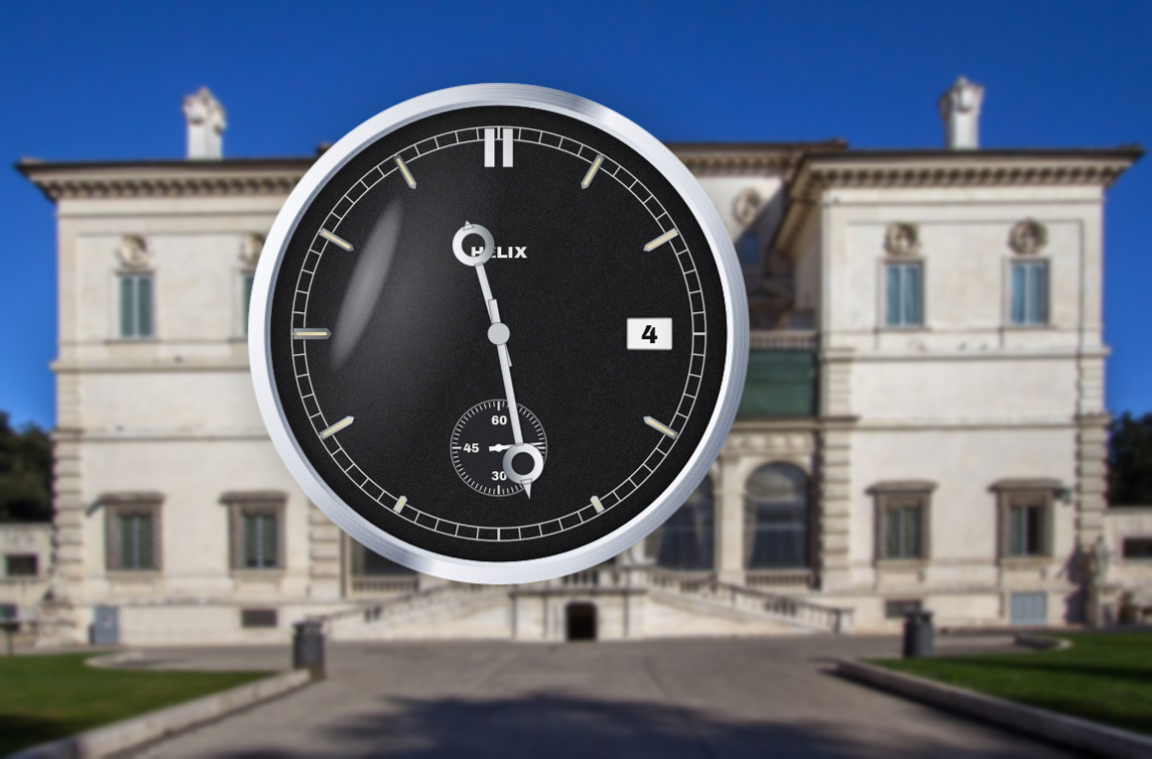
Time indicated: 11:28:14
